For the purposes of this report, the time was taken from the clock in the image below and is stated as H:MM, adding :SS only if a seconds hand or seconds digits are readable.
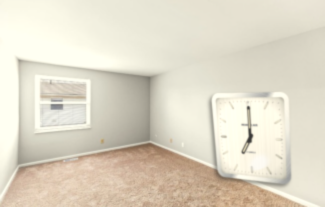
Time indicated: 7:00
